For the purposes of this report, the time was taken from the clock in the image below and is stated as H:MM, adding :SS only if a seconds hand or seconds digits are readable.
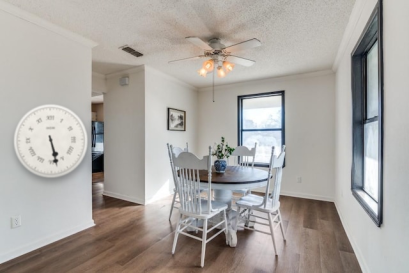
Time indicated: 5:28
